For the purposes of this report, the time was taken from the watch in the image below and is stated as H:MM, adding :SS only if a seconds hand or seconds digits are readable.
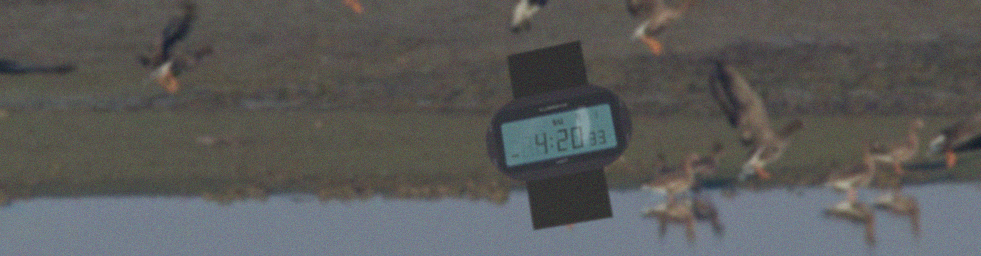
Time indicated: 4:20:33
